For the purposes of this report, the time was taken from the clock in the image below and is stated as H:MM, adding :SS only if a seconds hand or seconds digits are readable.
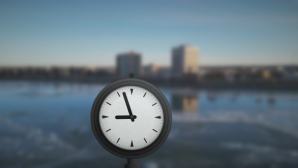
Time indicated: 8:57
